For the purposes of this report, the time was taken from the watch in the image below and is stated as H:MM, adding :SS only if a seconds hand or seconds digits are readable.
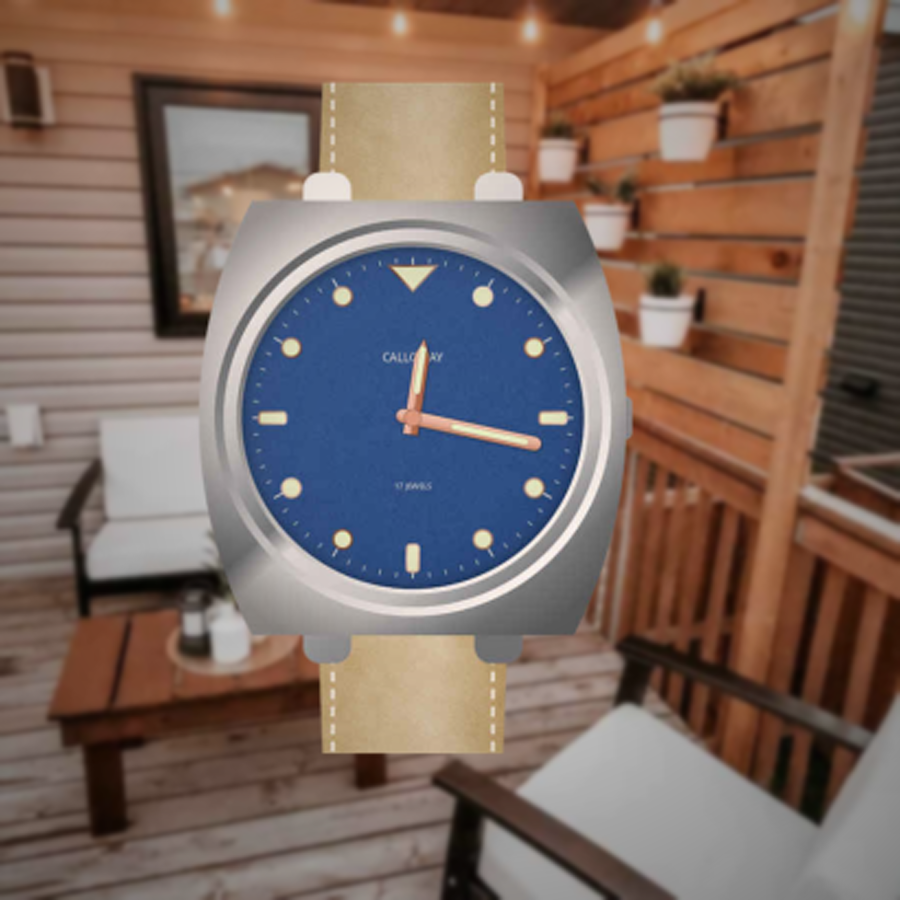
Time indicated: 12:17
